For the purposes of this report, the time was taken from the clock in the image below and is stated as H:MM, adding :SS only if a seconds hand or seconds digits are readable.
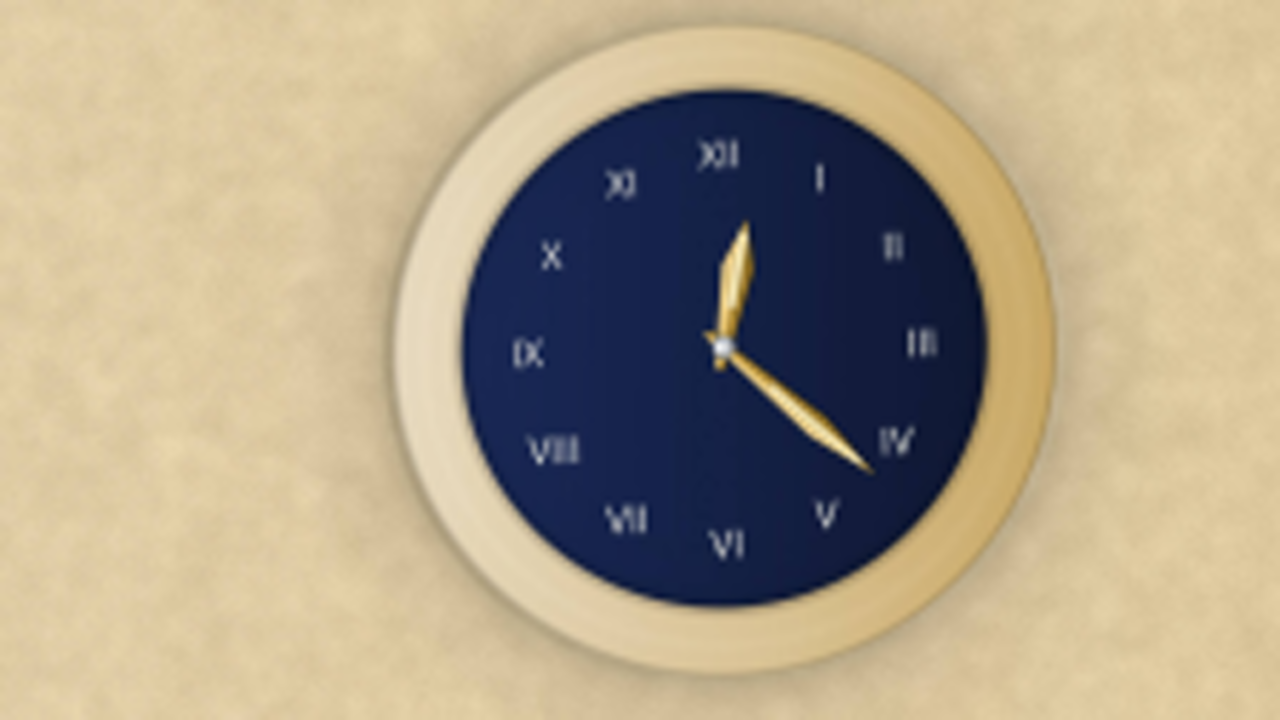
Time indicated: 12:22
